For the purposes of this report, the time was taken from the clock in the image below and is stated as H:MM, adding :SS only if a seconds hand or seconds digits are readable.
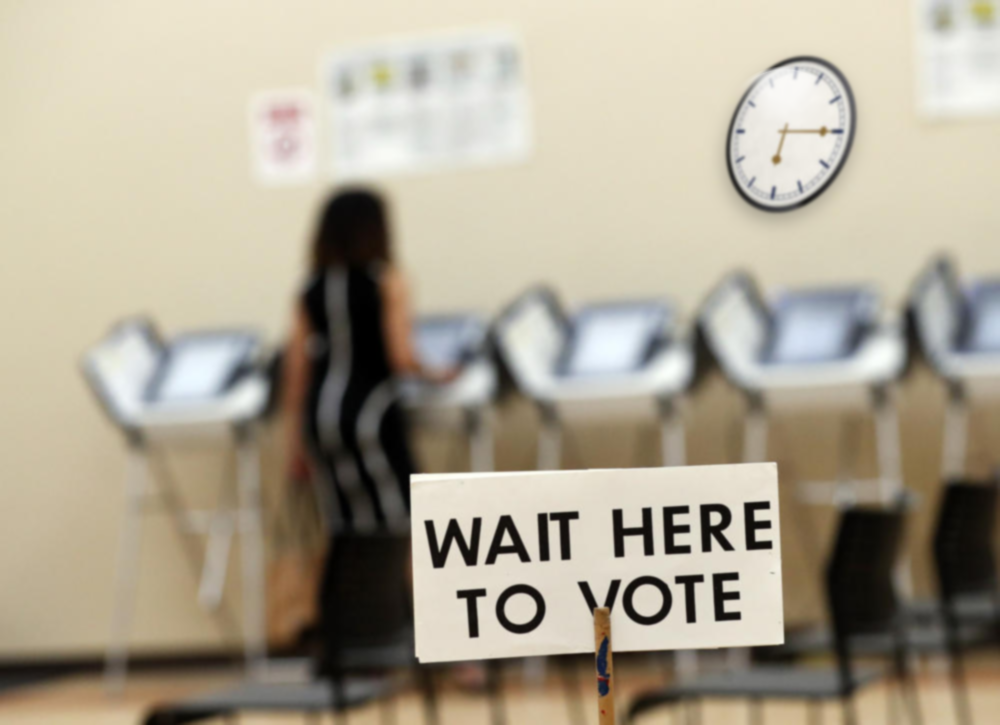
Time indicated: 6:15
